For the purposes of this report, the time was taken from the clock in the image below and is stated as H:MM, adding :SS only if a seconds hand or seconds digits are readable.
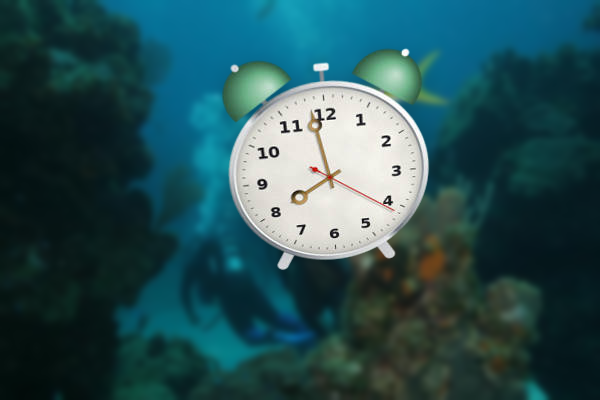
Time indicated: 7:58:21
